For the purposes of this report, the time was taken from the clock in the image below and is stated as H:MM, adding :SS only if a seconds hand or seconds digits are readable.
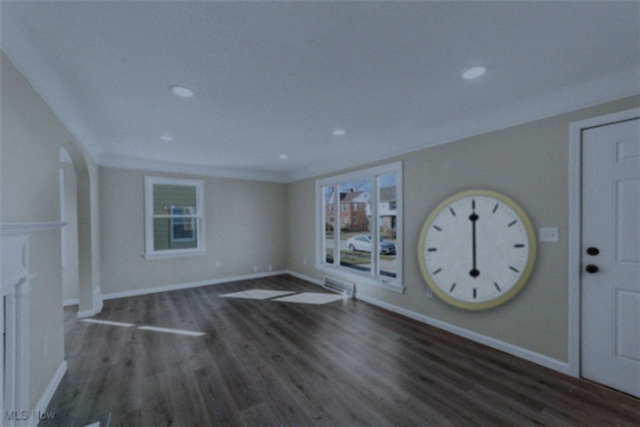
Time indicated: 6:00
